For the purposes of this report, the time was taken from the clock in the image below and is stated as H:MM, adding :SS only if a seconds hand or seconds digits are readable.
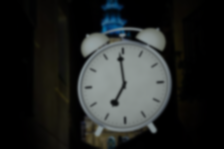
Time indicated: 6:59
